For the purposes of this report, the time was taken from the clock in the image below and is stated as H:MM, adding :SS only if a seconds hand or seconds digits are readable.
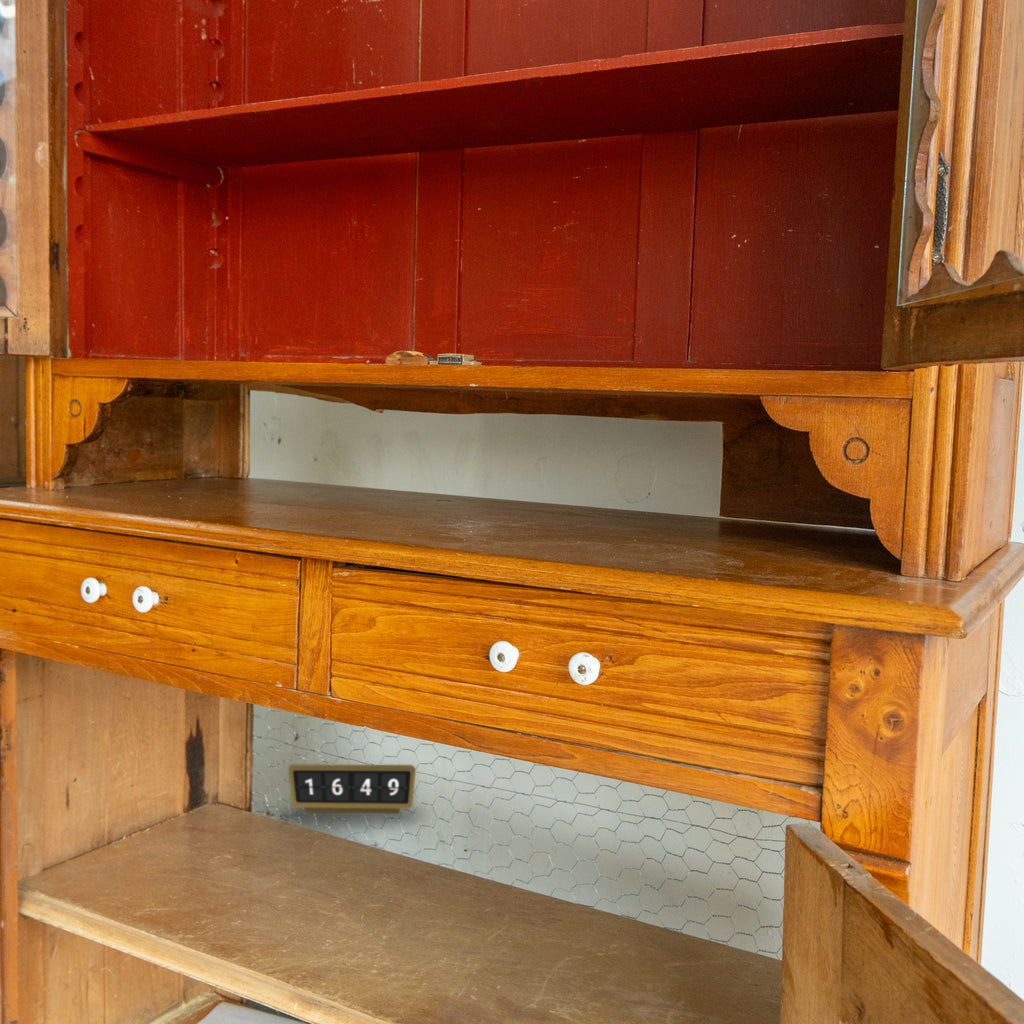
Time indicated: 16:49
